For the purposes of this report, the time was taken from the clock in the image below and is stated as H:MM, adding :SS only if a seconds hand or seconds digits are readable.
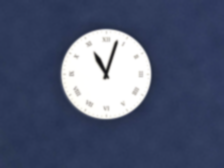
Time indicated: 11:03
